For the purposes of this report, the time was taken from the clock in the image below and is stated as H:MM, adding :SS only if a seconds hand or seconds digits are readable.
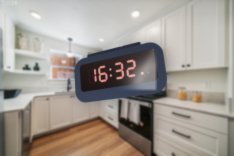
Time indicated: 16:32
